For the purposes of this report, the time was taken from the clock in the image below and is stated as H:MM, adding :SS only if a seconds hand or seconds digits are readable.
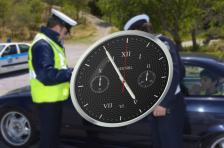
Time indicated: 4:55
